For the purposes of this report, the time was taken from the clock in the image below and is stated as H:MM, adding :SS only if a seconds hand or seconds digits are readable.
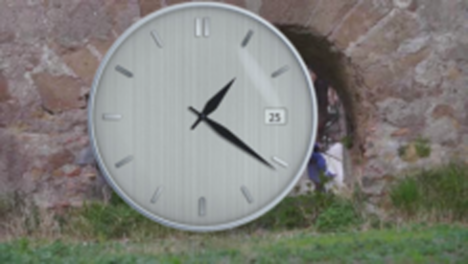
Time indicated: 1:21
